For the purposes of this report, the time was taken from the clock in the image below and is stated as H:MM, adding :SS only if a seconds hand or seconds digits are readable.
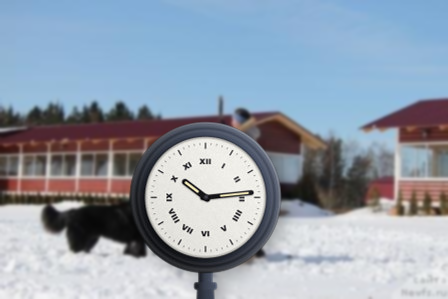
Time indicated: 10:14
